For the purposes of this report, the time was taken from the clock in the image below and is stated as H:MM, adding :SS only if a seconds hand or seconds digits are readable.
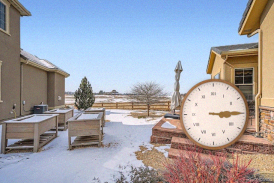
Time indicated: 3:15
